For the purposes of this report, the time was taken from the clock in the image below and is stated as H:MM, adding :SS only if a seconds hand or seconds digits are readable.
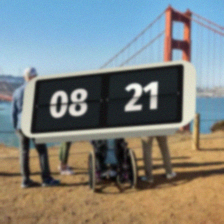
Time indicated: 8:21
